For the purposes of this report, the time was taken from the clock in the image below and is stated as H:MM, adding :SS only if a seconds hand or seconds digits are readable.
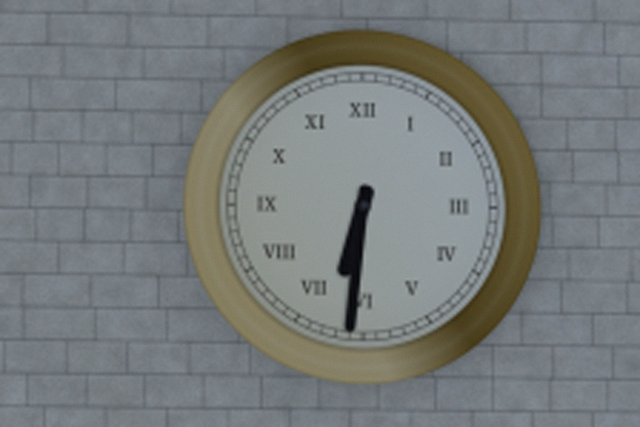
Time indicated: 6:31
